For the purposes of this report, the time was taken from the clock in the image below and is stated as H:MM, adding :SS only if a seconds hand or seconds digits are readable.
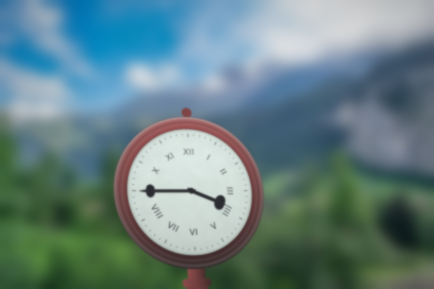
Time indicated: 3:45
